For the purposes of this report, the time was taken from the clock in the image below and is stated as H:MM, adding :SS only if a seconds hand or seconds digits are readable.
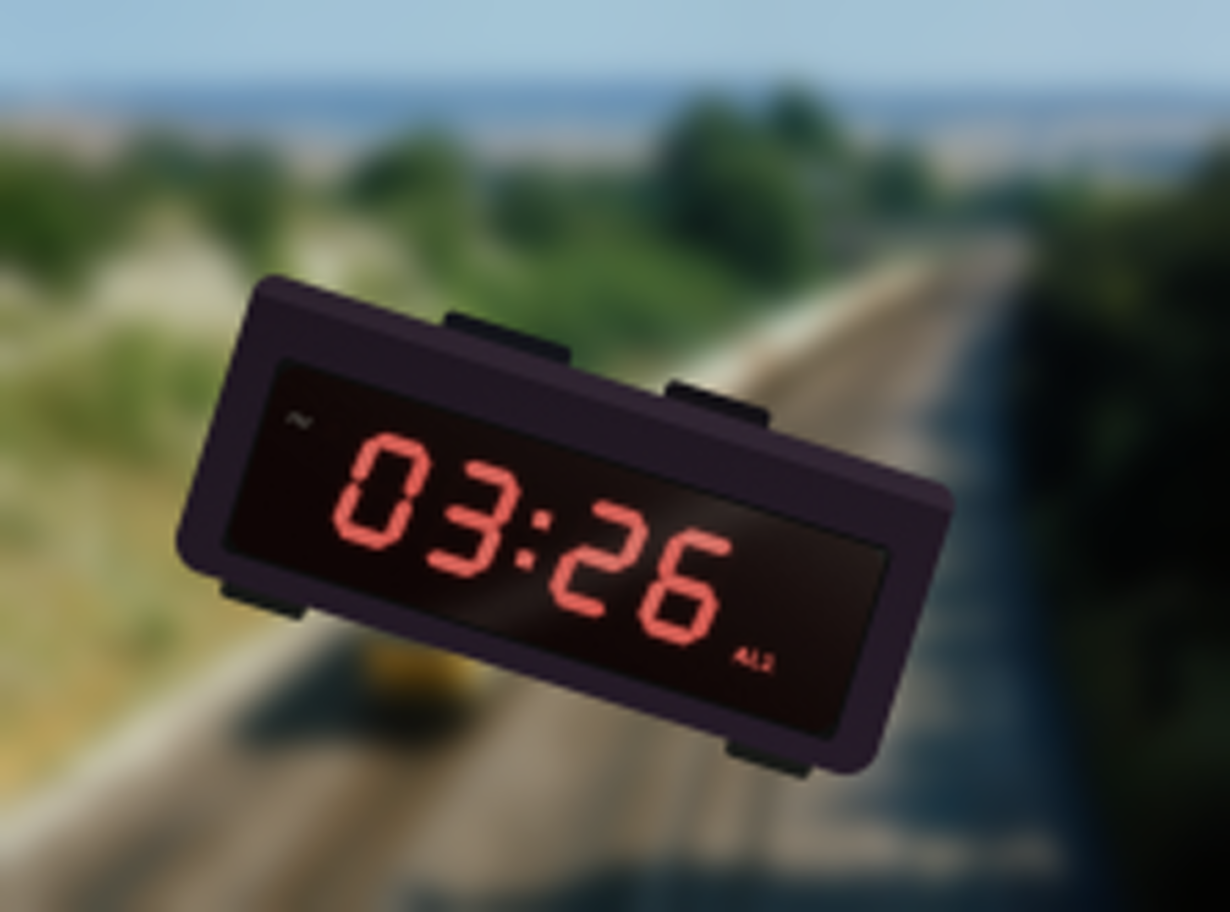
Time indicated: 3:26
